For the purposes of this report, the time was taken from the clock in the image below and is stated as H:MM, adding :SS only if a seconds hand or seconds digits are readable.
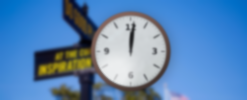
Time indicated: 12:01
